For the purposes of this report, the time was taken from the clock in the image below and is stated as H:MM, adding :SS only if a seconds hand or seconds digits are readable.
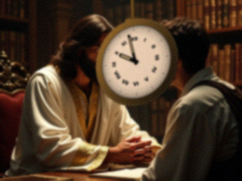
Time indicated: 9:58
